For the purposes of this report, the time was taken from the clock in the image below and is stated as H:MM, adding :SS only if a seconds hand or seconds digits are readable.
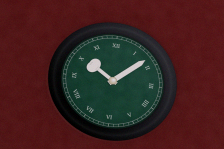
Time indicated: 10:08
